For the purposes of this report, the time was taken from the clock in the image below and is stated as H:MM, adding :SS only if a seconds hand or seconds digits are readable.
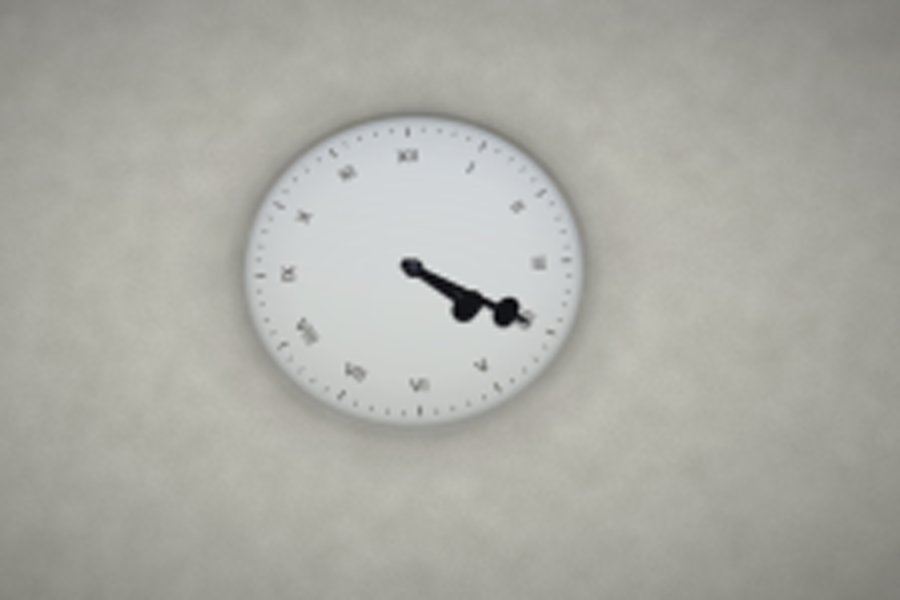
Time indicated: 4:20
